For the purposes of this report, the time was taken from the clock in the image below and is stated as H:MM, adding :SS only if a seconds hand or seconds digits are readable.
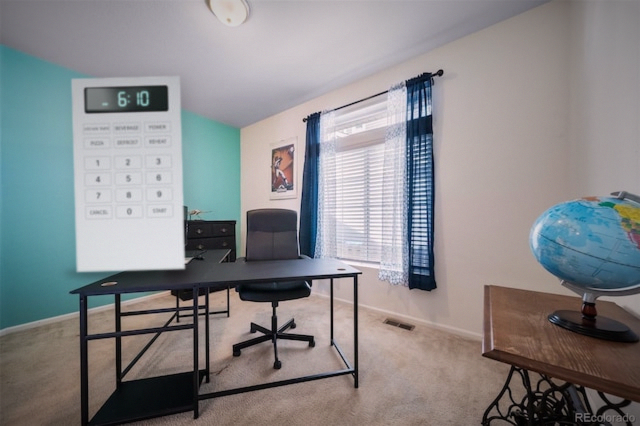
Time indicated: 6:10
